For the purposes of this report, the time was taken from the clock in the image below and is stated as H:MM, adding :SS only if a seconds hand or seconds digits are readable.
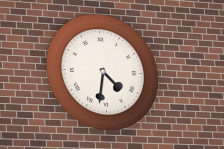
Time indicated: 4:32
